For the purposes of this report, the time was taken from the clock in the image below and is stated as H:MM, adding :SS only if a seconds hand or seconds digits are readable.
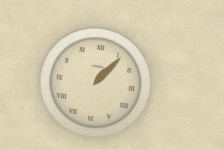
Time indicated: 1:06
